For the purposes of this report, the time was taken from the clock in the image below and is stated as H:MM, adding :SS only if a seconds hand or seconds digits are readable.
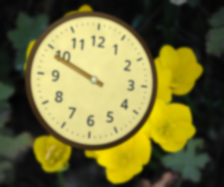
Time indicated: 9:49
